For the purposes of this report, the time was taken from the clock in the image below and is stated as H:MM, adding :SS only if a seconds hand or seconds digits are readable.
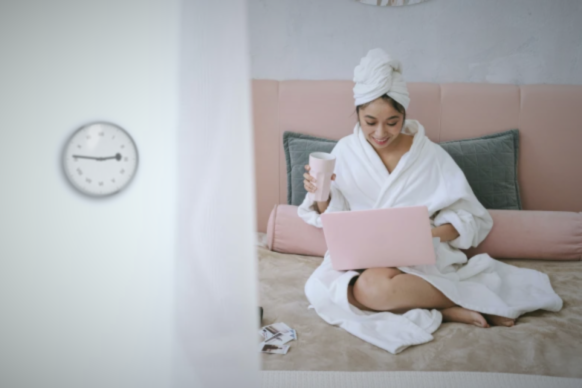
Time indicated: 2:46
